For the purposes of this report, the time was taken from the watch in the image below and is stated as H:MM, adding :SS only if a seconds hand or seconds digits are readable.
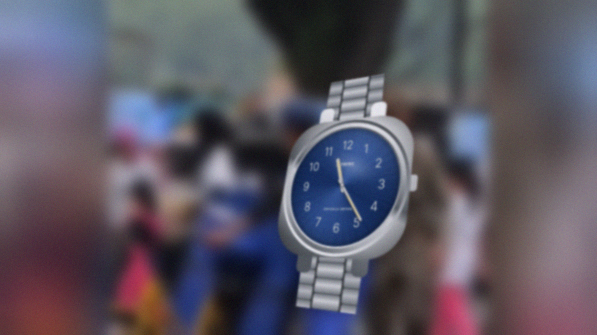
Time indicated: 11:24
